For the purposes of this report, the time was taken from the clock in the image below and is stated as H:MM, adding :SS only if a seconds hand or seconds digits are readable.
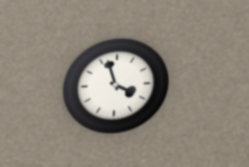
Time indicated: 3:57
